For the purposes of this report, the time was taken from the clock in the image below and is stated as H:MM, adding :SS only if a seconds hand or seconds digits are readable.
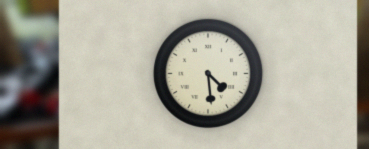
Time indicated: 4:29
